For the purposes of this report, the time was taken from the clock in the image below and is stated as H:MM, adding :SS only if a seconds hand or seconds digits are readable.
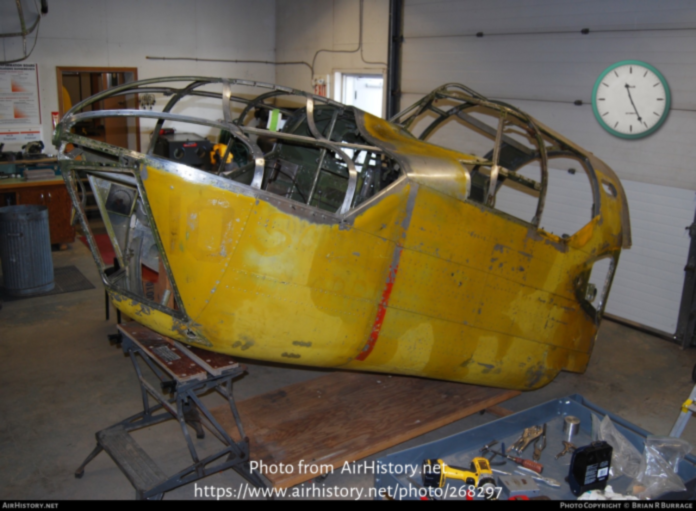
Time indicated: 11:26
